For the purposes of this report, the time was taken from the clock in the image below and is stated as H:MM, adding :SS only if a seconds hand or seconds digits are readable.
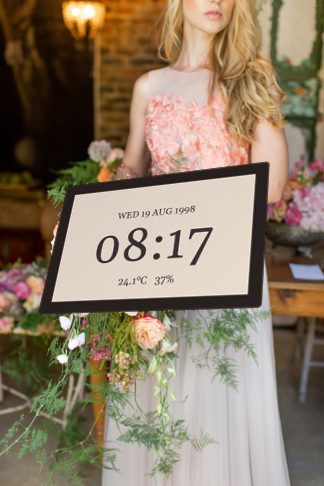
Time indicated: 8:17
